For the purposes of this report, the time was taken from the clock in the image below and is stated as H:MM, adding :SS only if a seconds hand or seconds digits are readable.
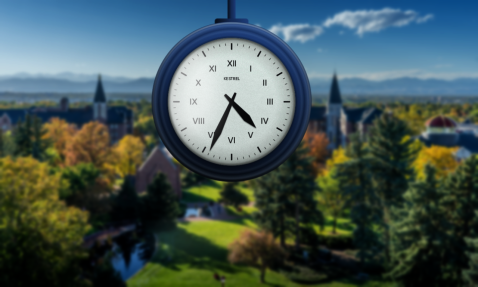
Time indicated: 4:34
